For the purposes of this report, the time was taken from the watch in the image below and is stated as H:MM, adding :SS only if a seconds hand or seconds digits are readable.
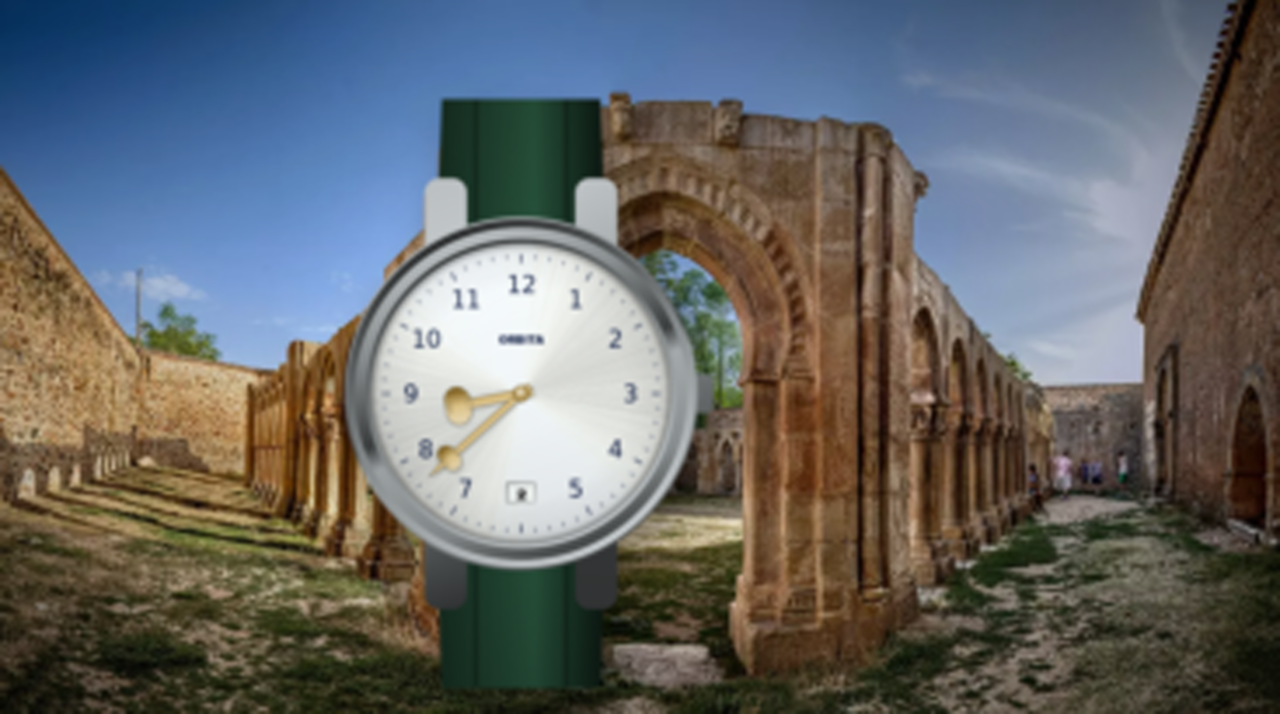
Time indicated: 8:38
